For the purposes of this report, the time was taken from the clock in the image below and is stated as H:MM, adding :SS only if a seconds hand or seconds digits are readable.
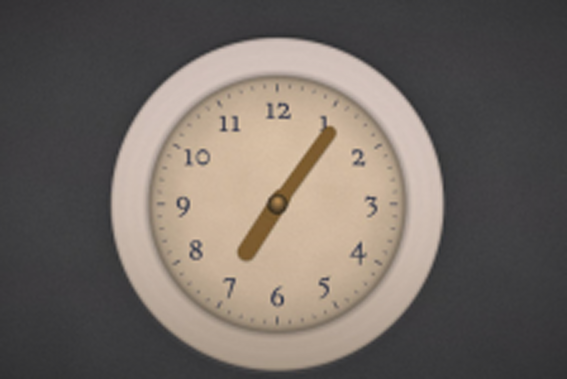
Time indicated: 7:06
